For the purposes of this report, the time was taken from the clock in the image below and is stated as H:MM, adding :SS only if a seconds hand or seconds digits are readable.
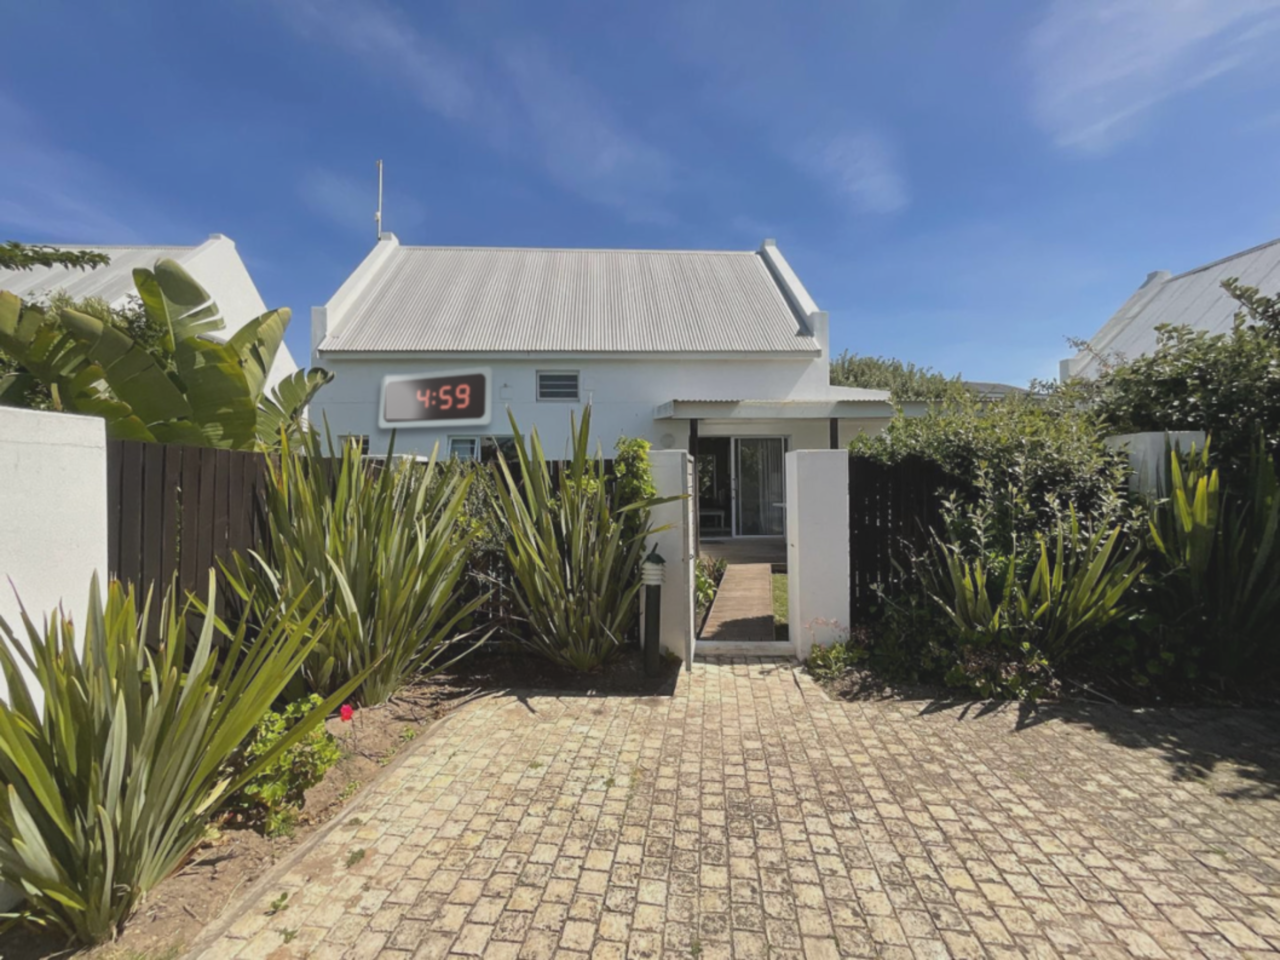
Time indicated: 4:59
